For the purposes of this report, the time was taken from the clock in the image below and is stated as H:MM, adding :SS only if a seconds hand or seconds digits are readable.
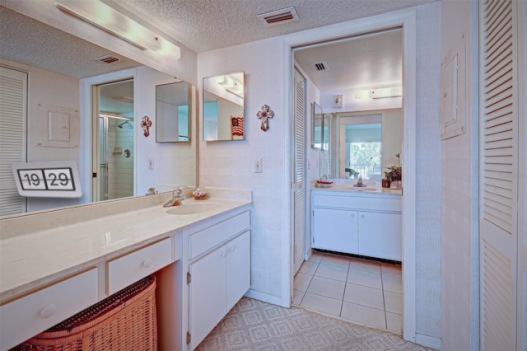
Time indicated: 19:29
